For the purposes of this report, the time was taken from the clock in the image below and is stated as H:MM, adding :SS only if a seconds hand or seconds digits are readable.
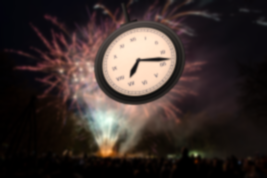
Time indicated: 7:18
